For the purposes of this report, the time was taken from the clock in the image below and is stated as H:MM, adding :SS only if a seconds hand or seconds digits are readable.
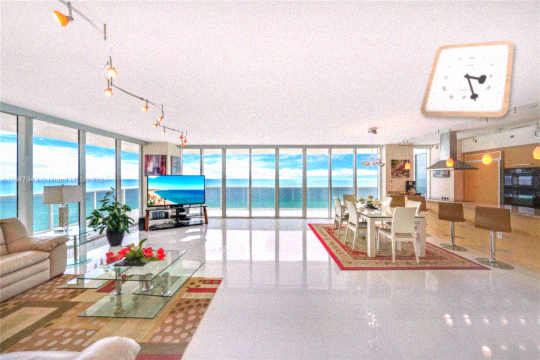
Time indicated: 3:26
